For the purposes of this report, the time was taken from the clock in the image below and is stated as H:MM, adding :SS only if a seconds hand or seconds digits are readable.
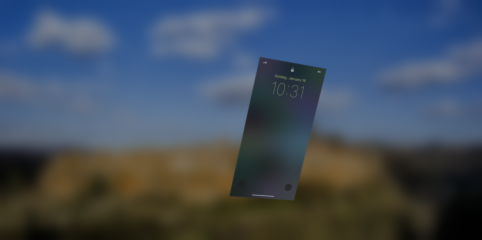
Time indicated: 10:31
